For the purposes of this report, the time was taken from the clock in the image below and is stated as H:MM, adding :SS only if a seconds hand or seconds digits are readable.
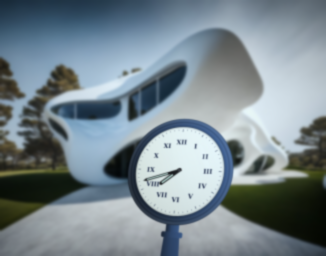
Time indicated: 7:42
